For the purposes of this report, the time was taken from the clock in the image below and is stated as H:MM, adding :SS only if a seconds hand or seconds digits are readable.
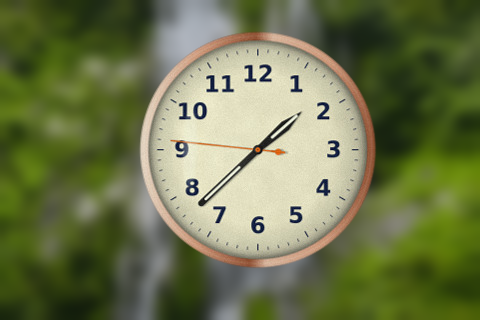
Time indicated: 1:37:46
